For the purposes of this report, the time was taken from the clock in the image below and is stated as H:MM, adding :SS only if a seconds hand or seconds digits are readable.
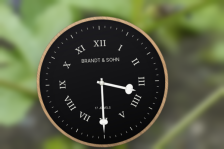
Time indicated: 3:30
